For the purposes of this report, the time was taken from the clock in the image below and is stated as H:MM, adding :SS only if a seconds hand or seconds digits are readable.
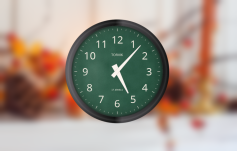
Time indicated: 5:07
